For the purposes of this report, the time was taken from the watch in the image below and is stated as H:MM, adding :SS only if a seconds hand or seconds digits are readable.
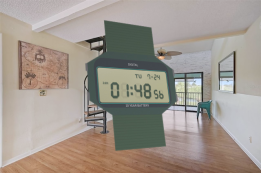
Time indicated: 1:48:56
